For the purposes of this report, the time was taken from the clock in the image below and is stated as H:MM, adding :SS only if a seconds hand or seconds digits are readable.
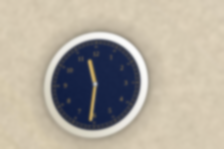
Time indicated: 11:31
